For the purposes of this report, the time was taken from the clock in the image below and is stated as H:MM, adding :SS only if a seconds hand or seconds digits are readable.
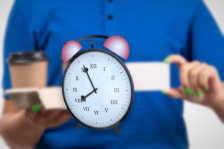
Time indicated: 7:56
